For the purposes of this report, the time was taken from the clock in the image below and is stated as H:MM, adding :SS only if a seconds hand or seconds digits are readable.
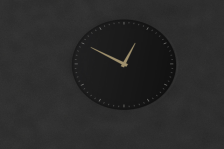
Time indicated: 12:50
